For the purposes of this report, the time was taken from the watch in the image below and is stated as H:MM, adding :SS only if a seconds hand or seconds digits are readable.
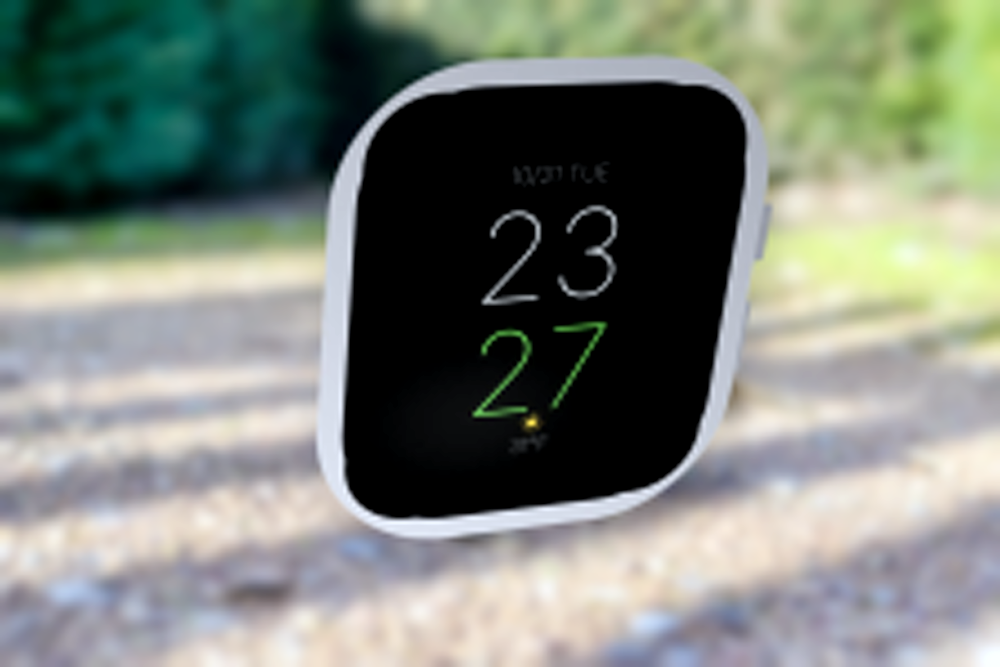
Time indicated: 23:27
